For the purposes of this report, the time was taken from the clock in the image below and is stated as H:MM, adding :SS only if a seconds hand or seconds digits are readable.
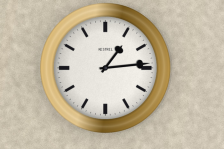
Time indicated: 1:14
